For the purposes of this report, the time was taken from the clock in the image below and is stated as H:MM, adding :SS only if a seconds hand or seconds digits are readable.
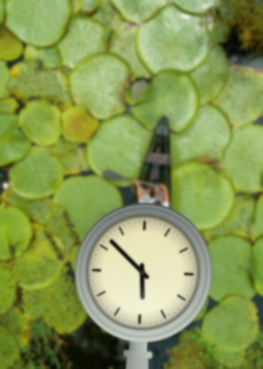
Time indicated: 5:52
